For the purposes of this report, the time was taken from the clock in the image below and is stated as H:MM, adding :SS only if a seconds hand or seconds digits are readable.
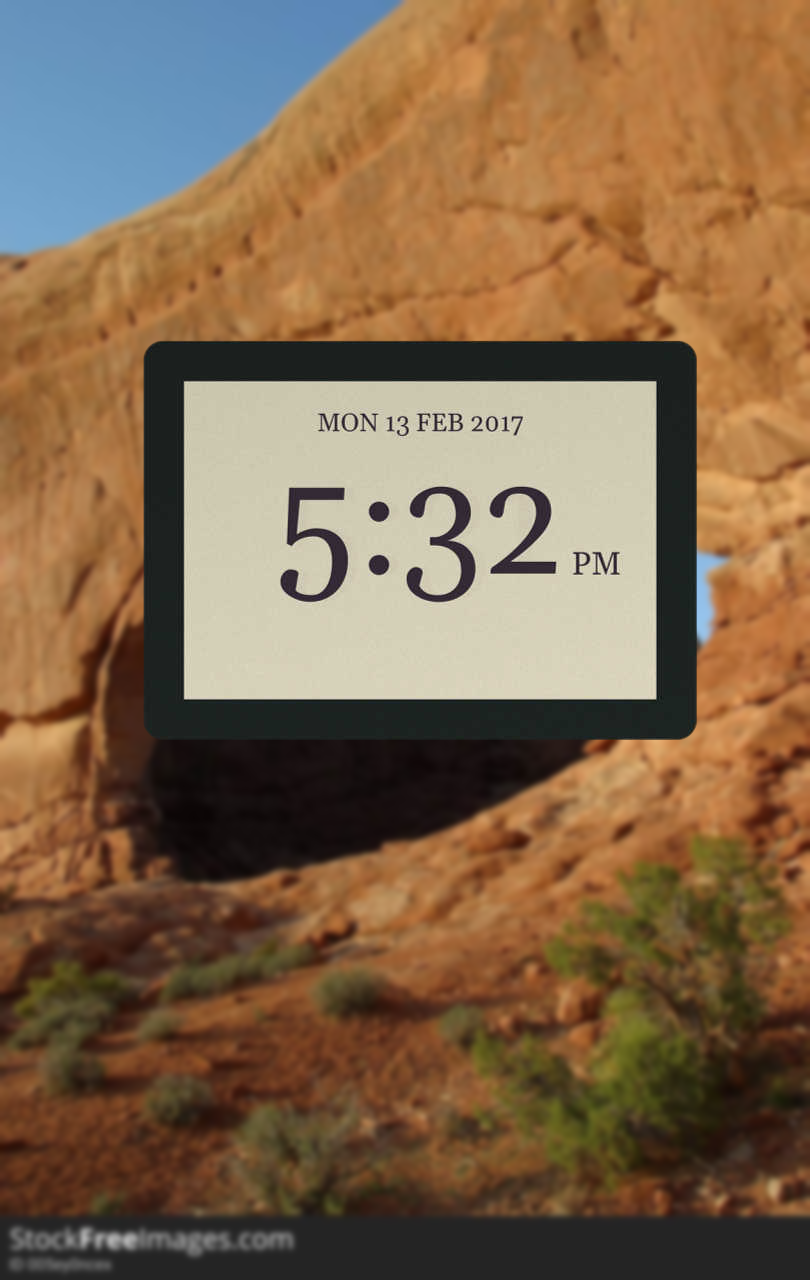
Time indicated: 5:32
